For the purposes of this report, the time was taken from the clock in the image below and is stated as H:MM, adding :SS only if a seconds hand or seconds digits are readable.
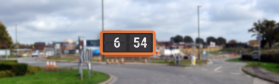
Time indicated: 6:54
